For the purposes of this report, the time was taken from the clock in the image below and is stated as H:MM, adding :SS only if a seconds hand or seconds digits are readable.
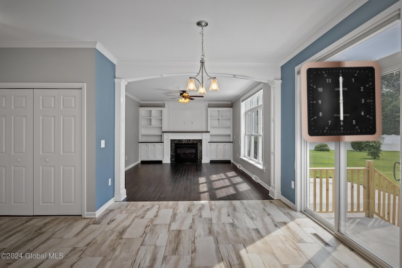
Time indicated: 6:00
